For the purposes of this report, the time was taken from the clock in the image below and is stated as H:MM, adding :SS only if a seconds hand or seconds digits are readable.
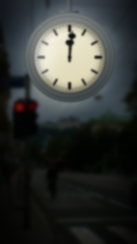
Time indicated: 12:01
